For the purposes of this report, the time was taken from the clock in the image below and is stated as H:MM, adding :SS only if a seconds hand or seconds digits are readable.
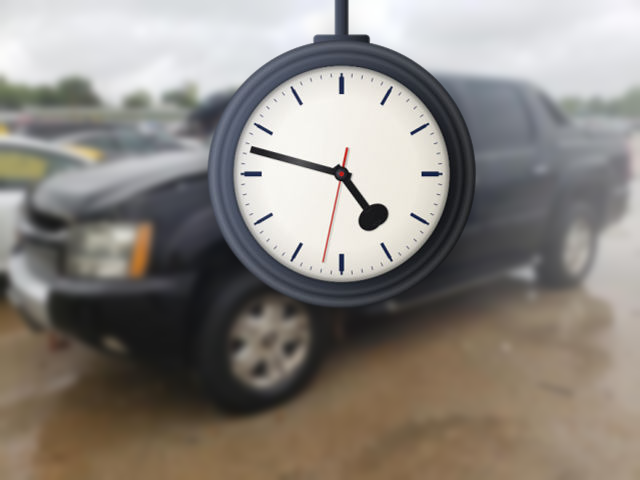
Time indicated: 4:47:32
